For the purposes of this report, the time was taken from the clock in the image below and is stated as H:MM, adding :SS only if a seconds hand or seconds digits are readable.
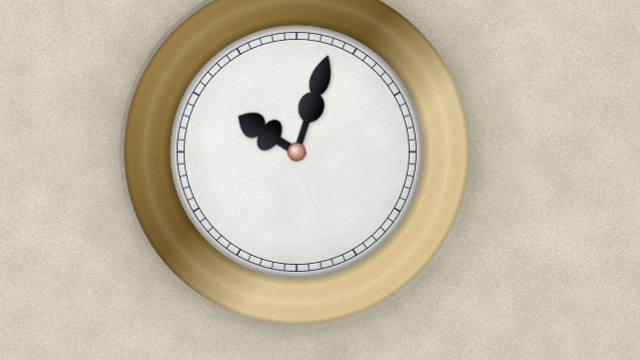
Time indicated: 10:03
